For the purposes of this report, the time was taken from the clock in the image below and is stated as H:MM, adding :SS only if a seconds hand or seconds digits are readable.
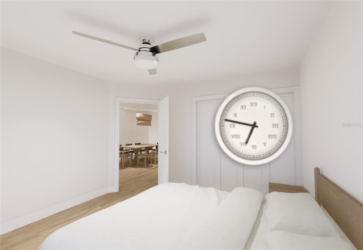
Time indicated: 6:47
